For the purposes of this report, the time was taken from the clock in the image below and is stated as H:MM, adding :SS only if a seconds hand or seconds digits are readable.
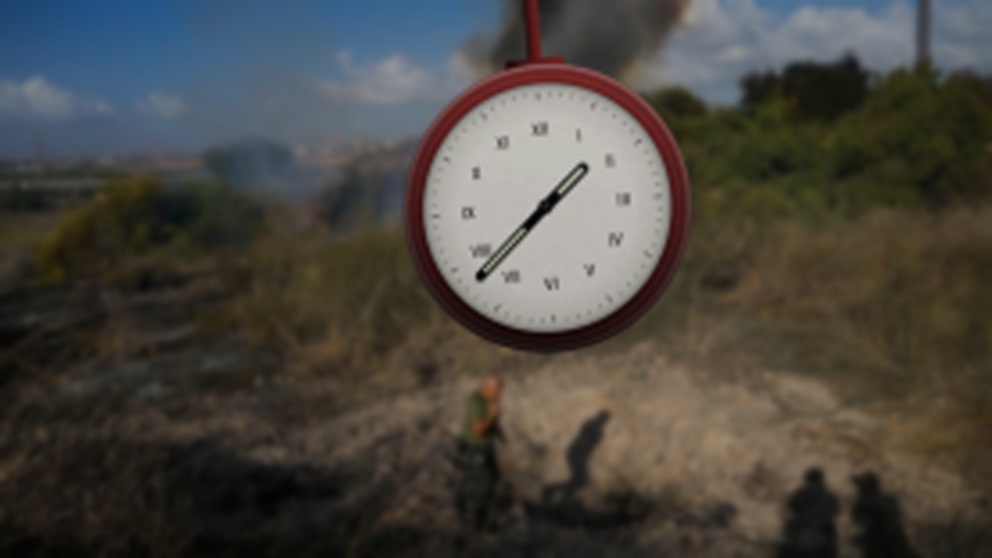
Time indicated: 1:38
